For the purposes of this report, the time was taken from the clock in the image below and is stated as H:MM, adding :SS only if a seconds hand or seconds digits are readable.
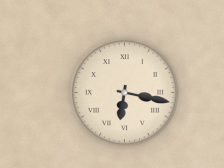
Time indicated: 6:17
